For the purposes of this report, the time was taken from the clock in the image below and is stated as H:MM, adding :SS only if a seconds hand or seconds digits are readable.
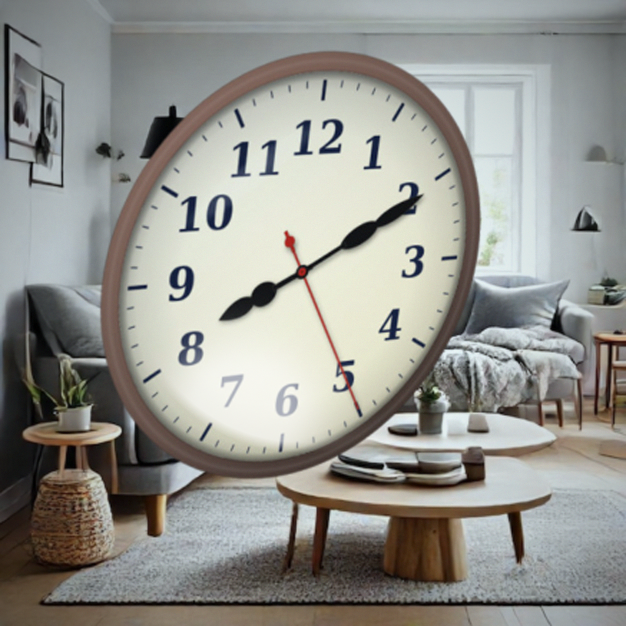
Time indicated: 8:10:25
